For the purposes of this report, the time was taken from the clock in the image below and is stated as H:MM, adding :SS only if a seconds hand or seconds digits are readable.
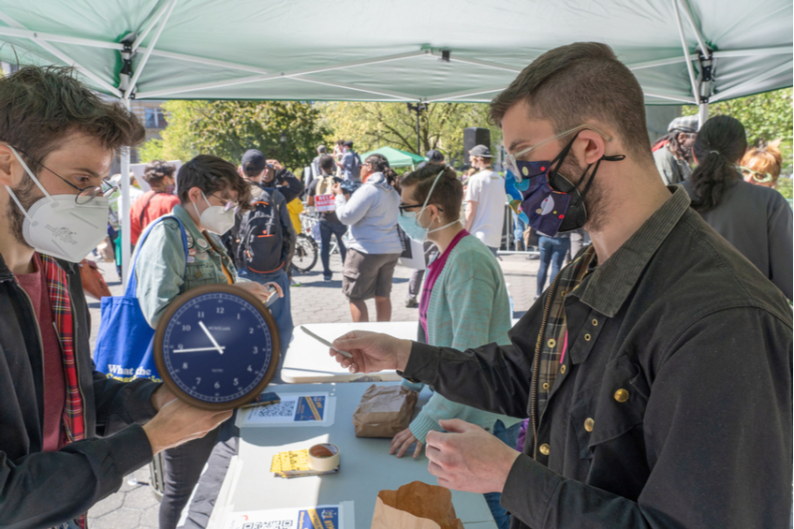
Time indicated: 10:44
